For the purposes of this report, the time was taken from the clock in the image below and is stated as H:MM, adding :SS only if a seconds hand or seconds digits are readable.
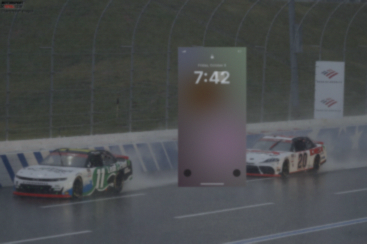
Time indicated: 7:42
